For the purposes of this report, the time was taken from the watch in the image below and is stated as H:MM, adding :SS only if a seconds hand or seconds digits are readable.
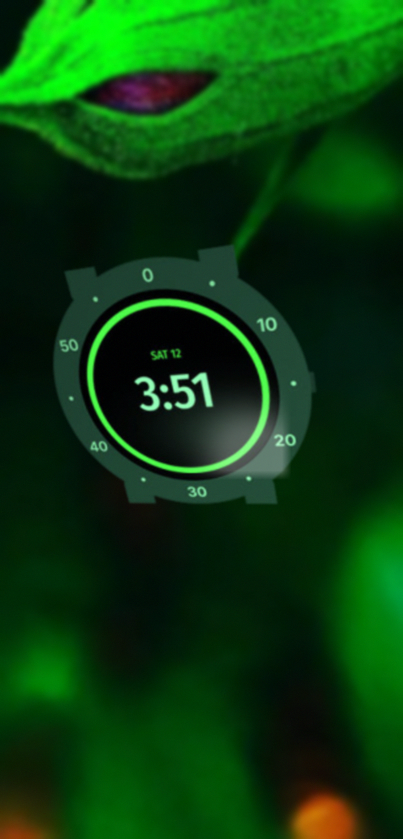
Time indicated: 3:51
